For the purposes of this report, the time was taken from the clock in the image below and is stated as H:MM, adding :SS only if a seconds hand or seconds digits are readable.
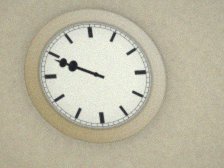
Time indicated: 9:49
